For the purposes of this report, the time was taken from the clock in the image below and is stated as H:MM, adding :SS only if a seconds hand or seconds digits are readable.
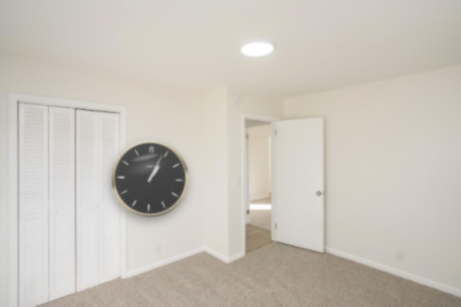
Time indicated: 1:04
